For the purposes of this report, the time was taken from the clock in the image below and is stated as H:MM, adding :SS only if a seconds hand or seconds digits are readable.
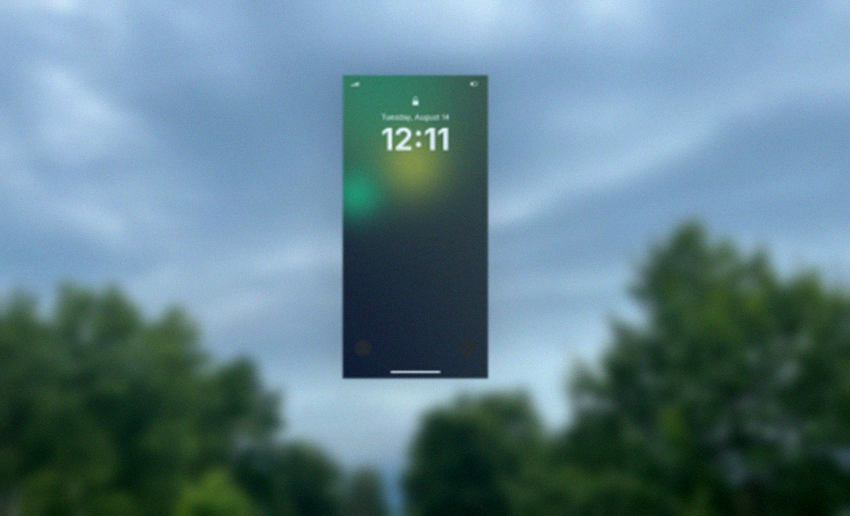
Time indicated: 12:11
